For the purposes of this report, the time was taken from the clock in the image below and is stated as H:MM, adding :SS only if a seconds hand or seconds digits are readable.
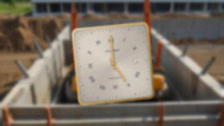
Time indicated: 5:00
